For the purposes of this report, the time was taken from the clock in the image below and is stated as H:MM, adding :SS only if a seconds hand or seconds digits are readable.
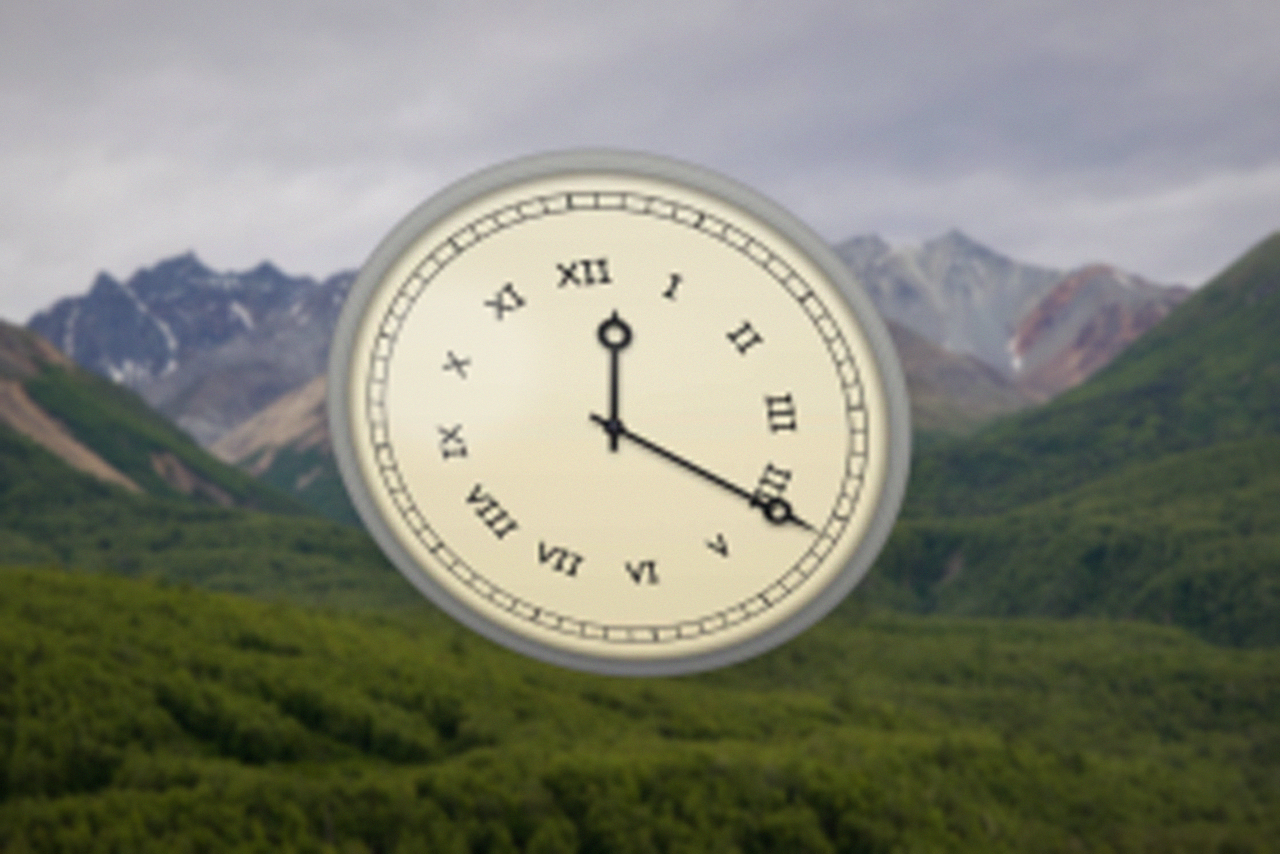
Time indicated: 12:21
